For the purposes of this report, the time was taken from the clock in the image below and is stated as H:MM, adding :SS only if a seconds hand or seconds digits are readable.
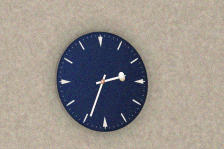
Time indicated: 2:34
